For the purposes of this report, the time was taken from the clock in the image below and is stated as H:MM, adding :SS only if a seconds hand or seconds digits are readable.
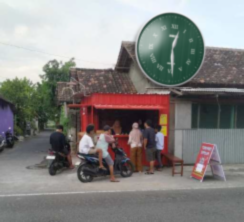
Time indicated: 12:29
